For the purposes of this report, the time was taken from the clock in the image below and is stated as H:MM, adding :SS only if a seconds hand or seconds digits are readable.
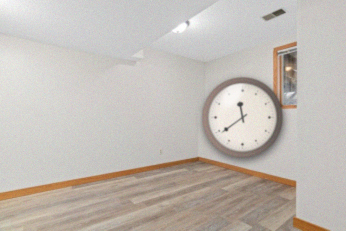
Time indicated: 11:39
